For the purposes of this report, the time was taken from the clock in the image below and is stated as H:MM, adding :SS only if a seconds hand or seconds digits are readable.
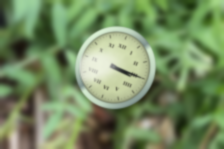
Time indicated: 3:15
